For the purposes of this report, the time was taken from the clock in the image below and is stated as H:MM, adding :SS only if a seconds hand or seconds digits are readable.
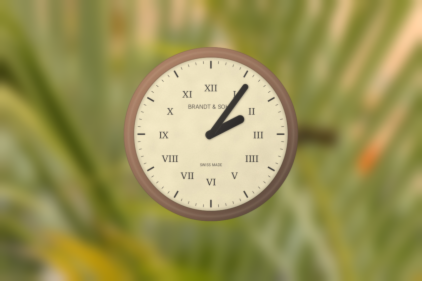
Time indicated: 2:06
